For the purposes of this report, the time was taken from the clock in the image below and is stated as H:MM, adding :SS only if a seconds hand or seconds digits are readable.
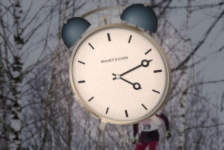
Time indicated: 4:12
